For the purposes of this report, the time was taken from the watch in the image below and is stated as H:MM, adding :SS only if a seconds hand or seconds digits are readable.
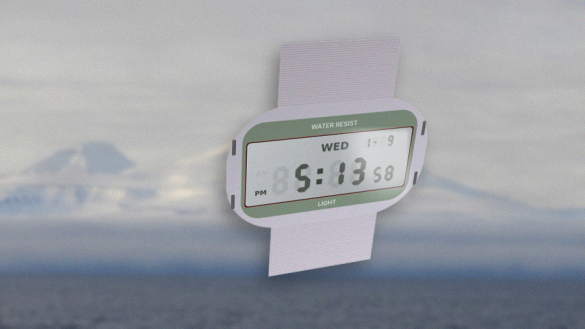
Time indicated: 5:13:58
